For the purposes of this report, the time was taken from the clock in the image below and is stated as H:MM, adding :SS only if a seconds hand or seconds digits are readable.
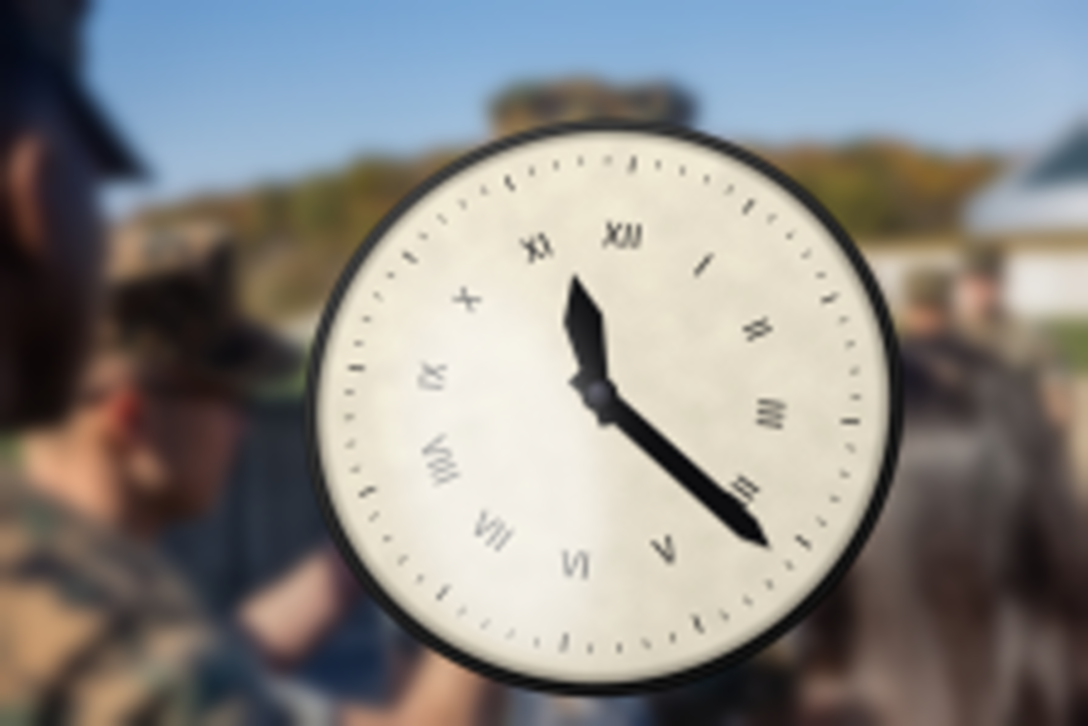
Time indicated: 11:21
